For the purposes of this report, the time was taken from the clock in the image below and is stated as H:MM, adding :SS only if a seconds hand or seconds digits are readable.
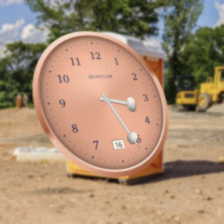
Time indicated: 3:26
